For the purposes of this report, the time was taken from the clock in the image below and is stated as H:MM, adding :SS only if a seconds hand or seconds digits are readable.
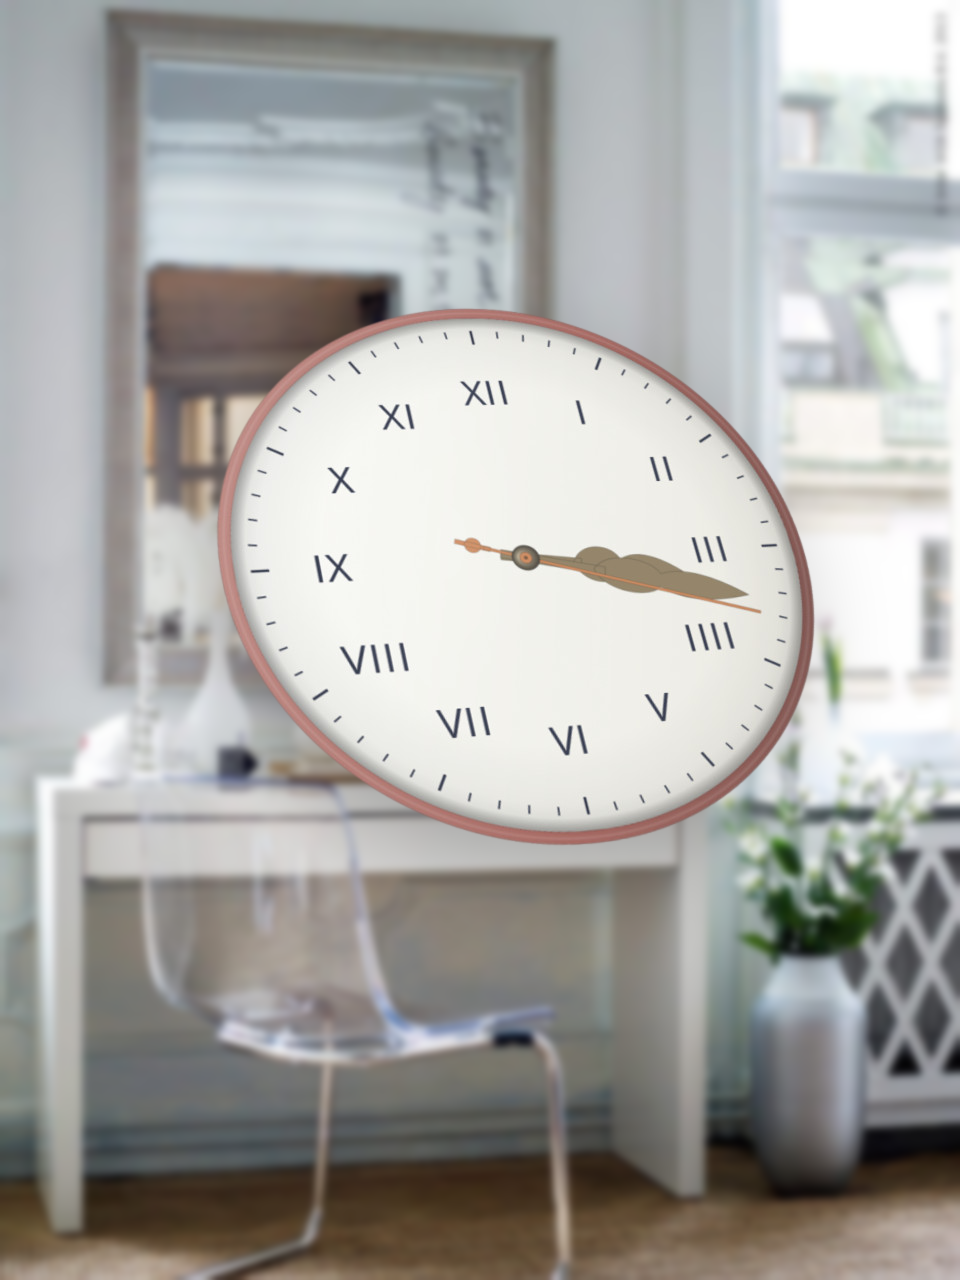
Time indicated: 3:17:18
